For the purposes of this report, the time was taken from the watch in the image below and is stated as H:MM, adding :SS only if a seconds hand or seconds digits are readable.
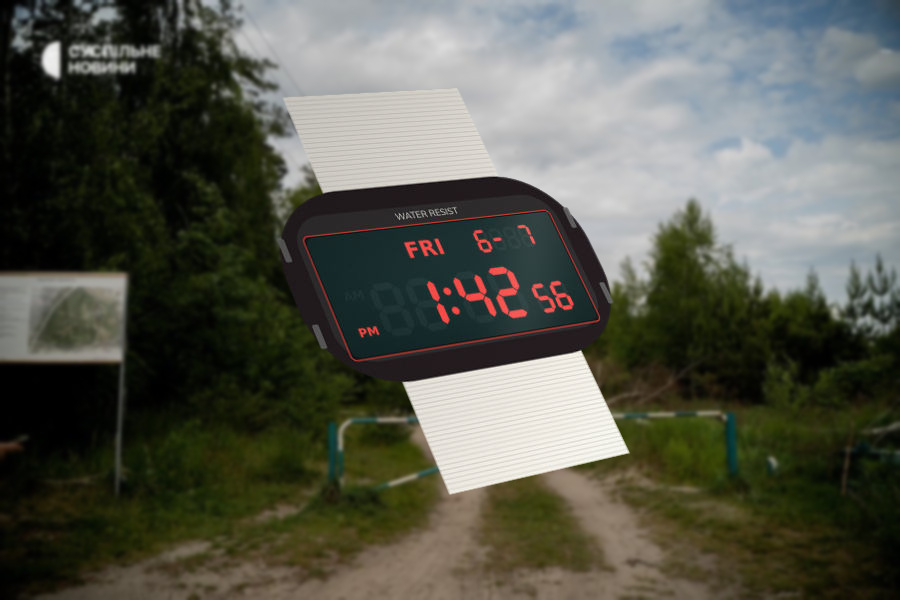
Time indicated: 1:42:56
